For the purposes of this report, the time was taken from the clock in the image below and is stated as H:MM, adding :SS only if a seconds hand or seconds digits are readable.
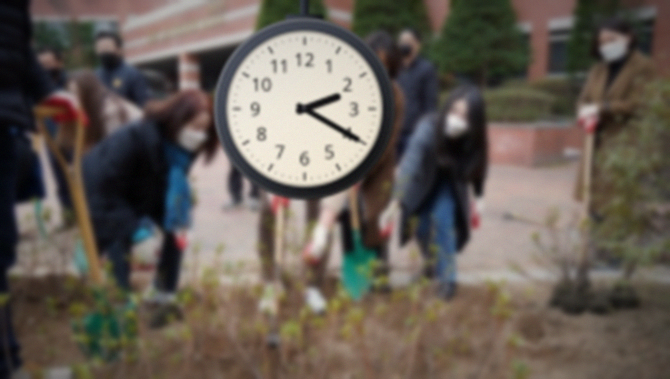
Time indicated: 2:20
